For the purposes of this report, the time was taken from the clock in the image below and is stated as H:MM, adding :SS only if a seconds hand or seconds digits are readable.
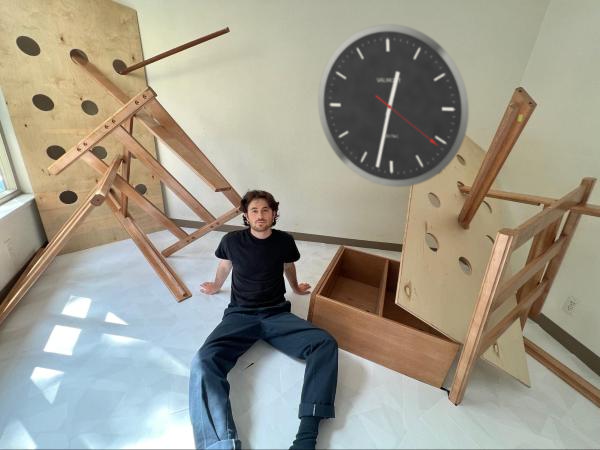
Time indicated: 12:32:21
